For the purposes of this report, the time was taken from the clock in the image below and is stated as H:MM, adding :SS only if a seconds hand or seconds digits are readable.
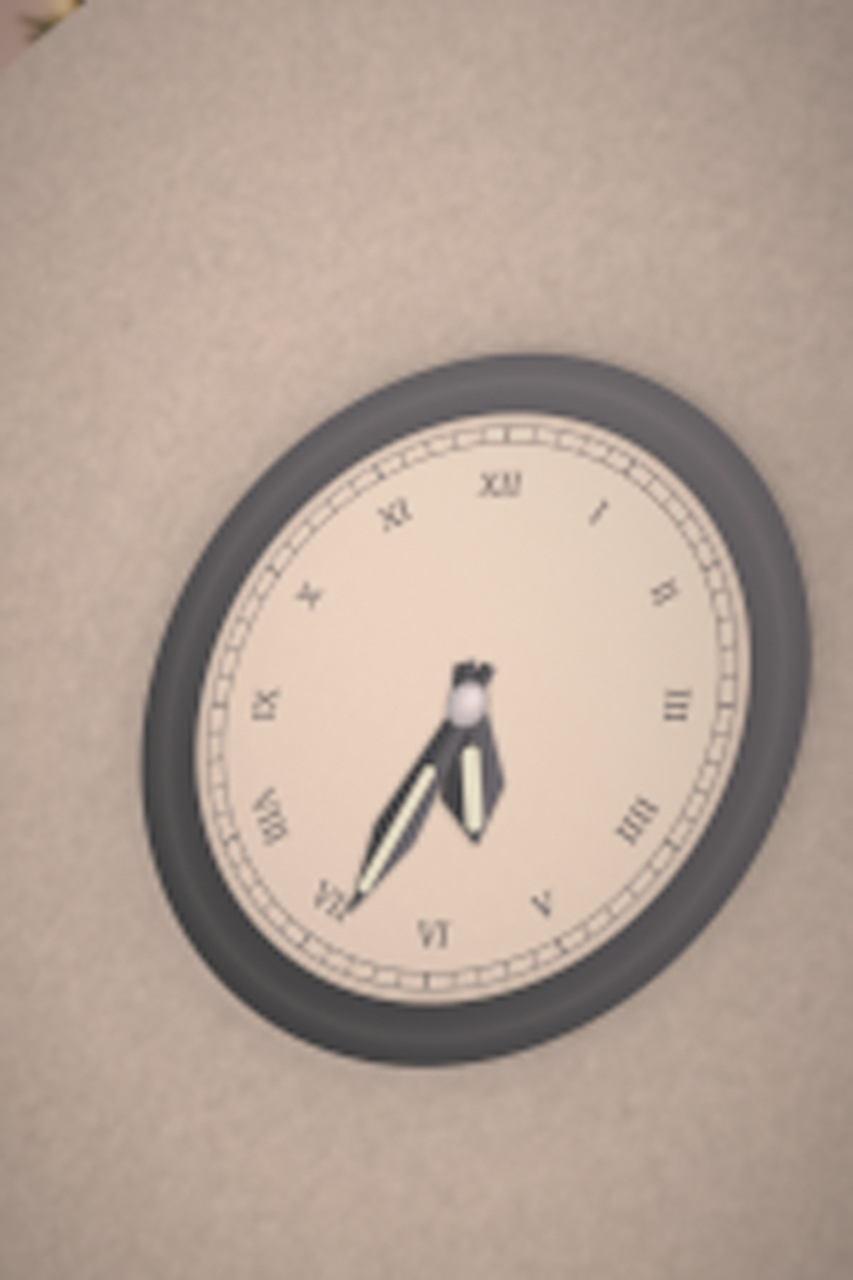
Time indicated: 5:34
